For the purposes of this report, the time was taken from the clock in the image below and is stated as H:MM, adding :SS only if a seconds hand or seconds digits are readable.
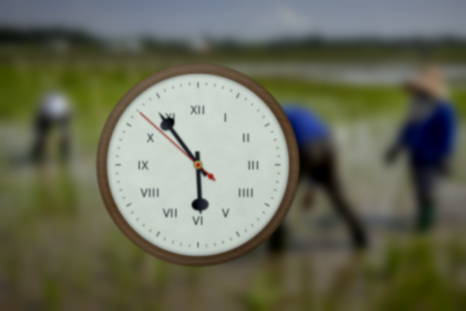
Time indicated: 5:53:52
